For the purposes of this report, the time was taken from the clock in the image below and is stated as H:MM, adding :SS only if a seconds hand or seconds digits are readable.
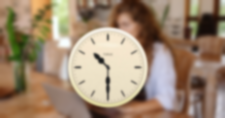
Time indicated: 10:30
